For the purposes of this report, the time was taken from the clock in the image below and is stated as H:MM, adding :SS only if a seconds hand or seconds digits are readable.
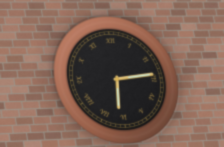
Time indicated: 6:14
